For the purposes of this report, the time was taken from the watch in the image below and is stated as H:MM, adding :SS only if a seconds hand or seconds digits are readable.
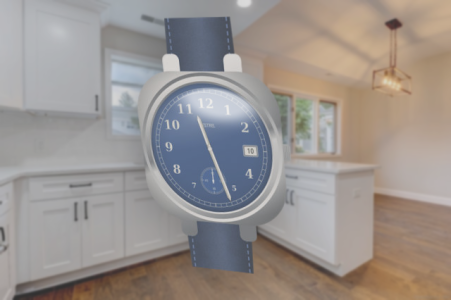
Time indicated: 11:27
